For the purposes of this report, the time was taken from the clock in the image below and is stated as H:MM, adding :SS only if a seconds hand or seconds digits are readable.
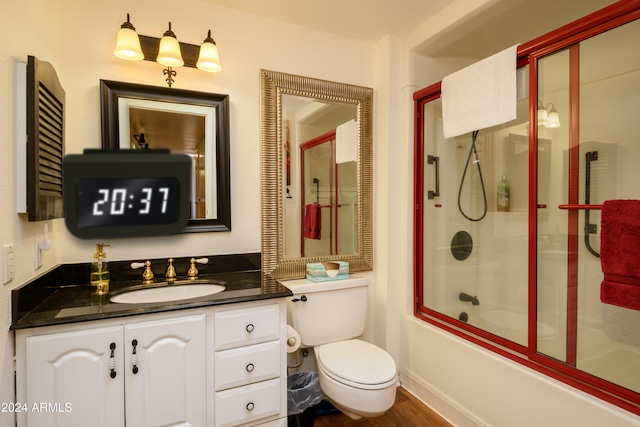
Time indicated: 20:37
